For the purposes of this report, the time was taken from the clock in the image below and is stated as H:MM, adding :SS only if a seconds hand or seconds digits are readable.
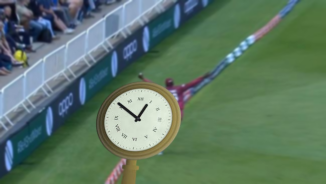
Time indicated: 12:51
